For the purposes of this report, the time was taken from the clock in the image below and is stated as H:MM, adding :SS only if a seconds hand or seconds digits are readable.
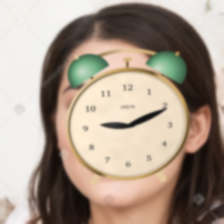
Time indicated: 9:11
